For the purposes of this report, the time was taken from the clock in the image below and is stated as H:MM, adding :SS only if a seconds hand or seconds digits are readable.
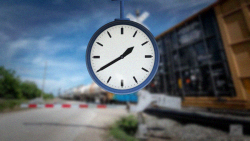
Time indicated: 1:40
